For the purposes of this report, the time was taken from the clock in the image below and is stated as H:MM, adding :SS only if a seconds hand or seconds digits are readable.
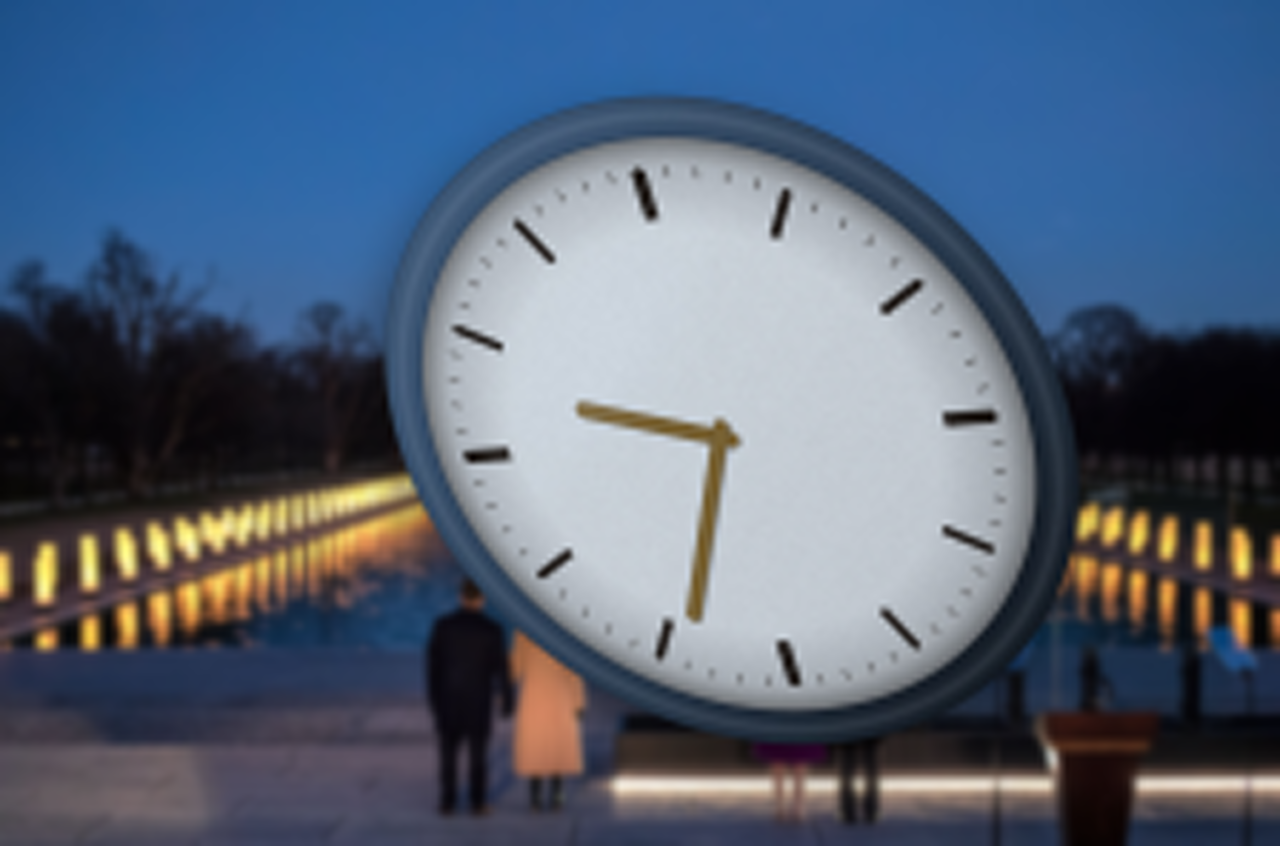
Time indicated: 9:34
